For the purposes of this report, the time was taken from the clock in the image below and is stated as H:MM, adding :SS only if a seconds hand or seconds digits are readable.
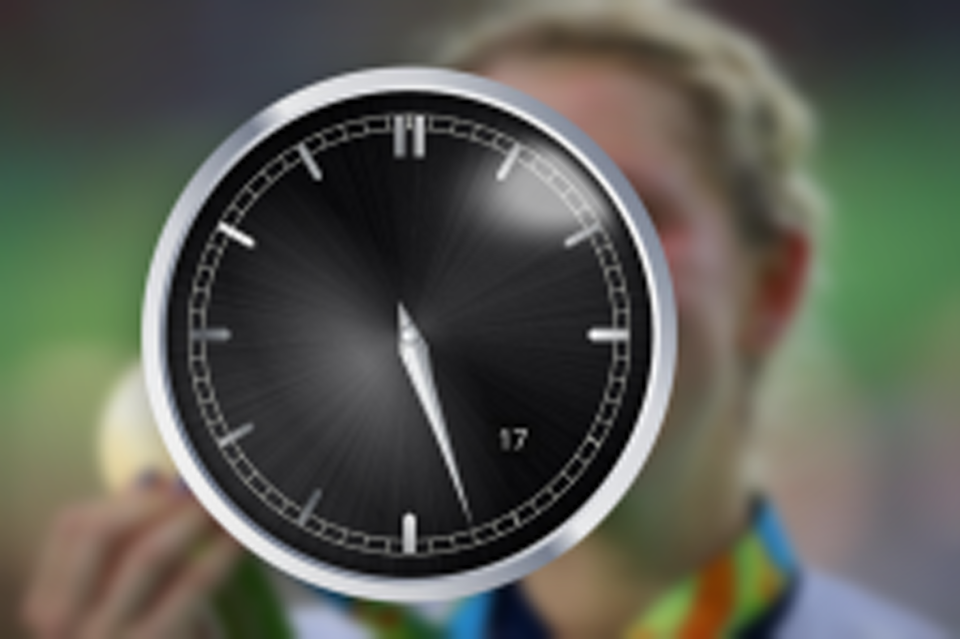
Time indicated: 5:27
